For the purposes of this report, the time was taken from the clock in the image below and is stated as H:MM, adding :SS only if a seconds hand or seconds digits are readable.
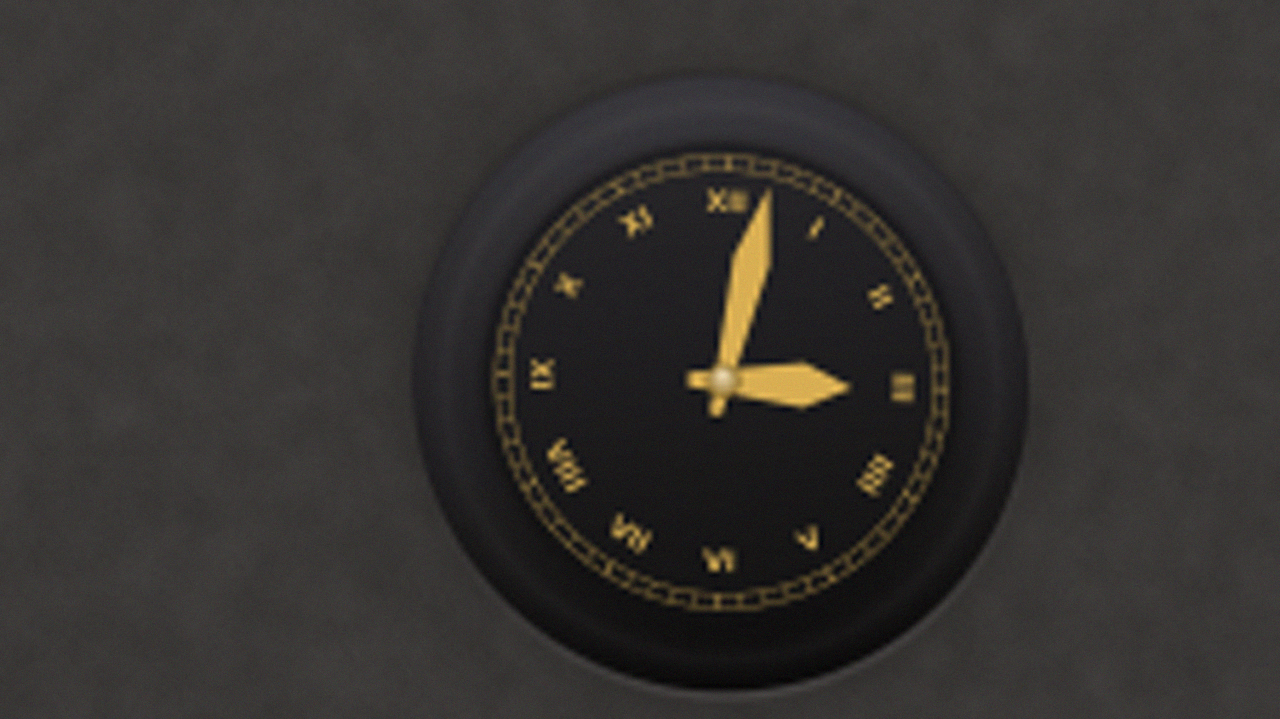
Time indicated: 3:02
